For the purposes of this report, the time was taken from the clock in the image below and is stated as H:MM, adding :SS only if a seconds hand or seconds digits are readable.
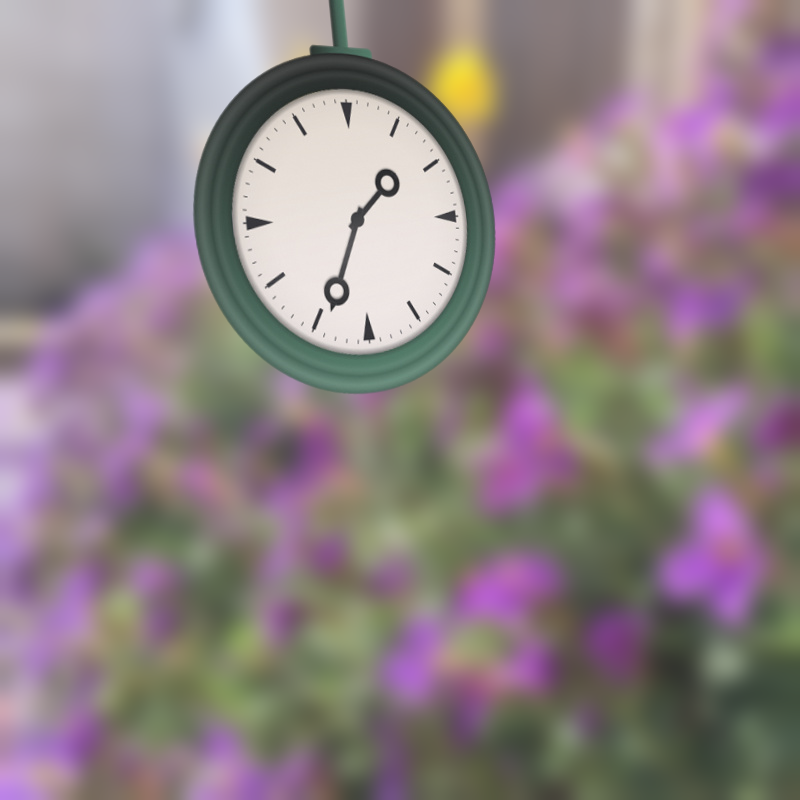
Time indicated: 1:34
